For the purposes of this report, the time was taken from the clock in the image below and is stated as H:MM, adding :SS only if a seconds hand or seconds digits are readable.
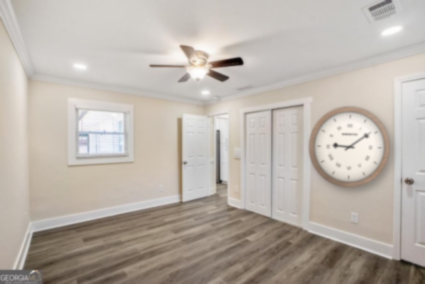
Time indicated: 9:09
